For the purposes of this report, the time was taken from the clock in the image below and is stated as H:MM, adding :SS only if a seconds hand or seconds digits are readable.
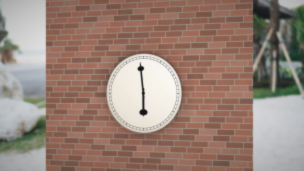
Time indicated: 5:59
